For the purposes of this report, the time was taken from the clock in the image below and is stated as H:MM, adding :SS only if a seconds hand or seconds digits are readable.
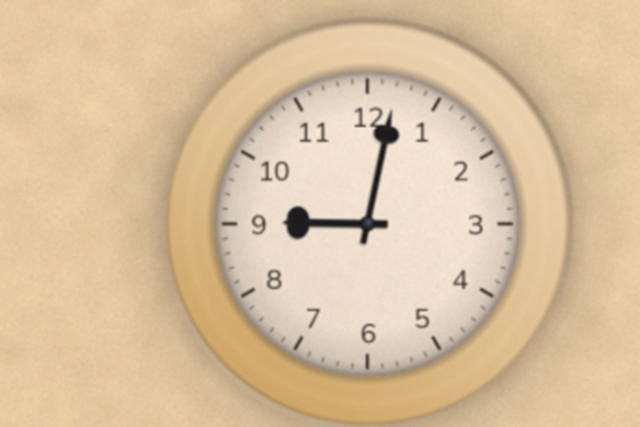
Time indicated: 9:02
